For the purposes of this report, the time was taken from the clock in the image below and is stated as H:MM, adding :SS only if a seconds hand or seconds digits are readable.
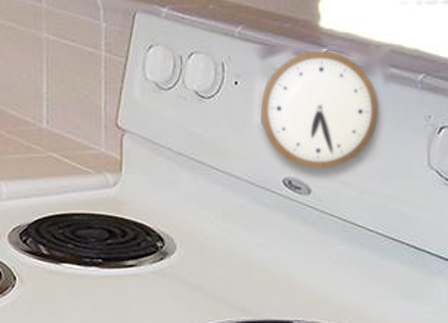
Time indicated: 6:27
